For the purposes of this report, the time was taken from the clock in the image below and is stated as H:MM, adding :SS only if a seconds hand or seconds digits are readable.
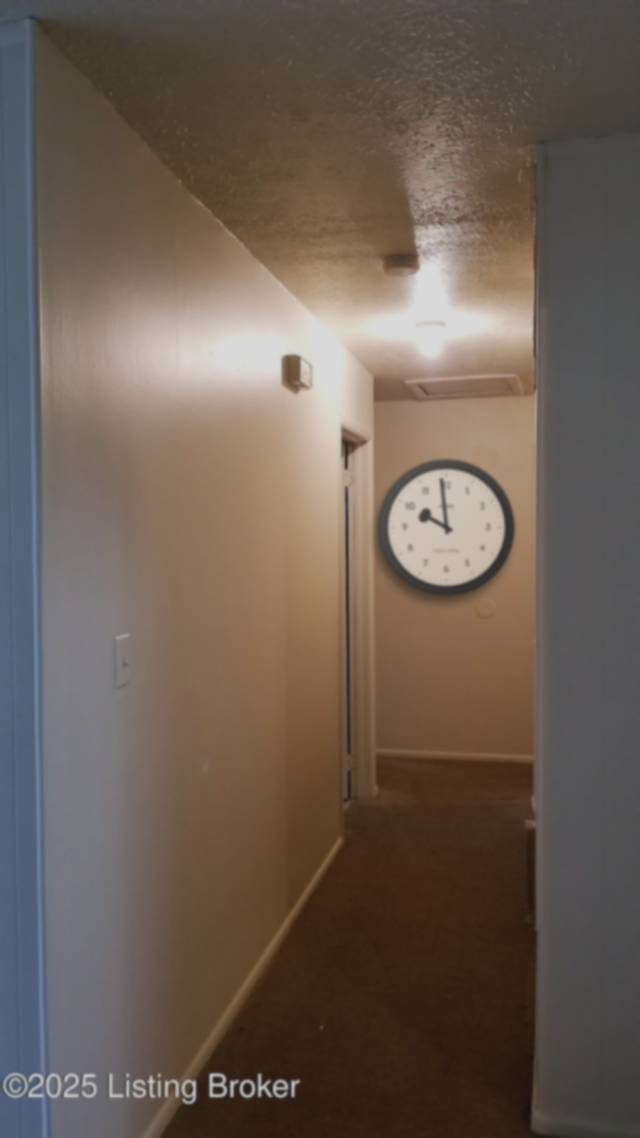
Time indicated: 9:59
